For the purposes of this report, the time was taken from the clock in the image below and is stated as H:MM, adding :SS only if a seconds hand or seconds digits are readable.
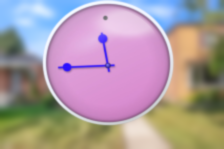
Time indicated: 11:45
